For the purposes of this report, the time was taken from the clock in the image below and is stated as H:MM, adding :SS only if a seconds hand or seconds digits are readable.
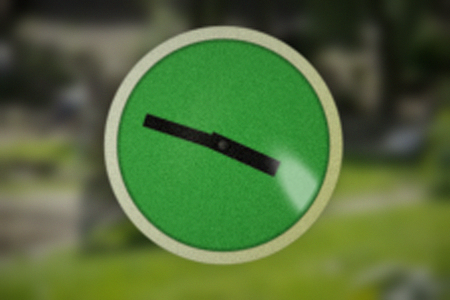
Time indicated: 3:48
